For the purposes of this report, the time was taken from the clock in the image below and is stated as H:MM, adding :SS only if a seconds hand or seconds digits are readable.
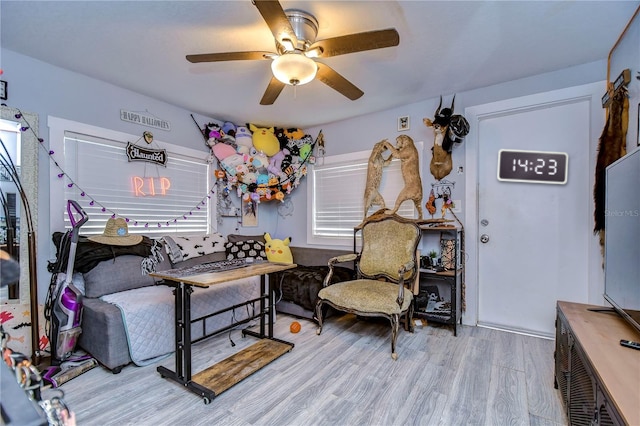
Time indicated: 14:23
